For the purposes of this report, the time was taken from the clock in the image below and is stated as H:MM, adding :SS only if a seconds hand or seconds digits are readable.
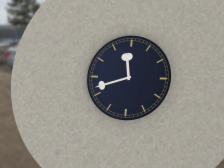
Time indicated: 11:42
